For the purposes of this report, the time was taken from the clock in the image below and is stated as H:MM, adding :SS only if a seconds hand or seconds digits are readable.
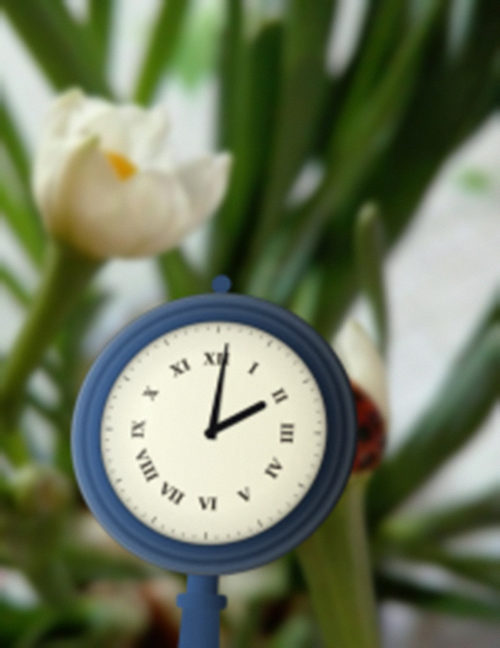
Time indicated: 2:01
